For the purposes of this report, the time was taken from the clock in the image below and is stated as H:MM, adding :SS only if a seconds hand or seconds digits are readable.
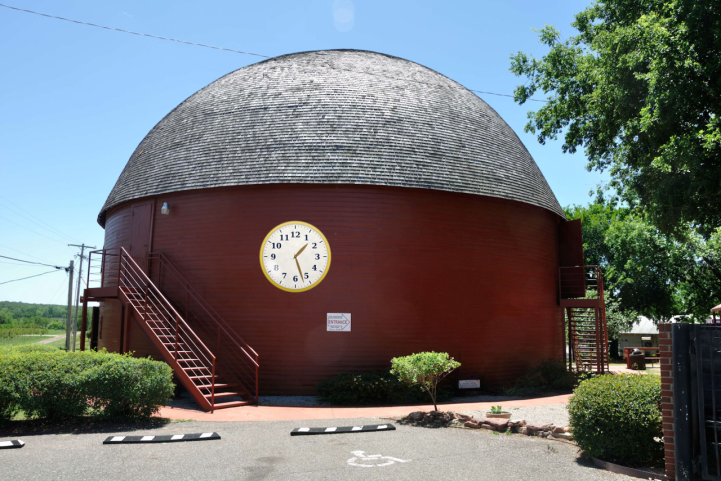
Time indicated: 1:27
